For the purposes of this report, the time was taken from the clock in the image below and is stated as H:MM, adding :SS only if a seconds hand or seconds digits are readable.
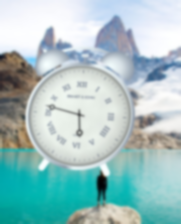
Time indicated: 5:47
